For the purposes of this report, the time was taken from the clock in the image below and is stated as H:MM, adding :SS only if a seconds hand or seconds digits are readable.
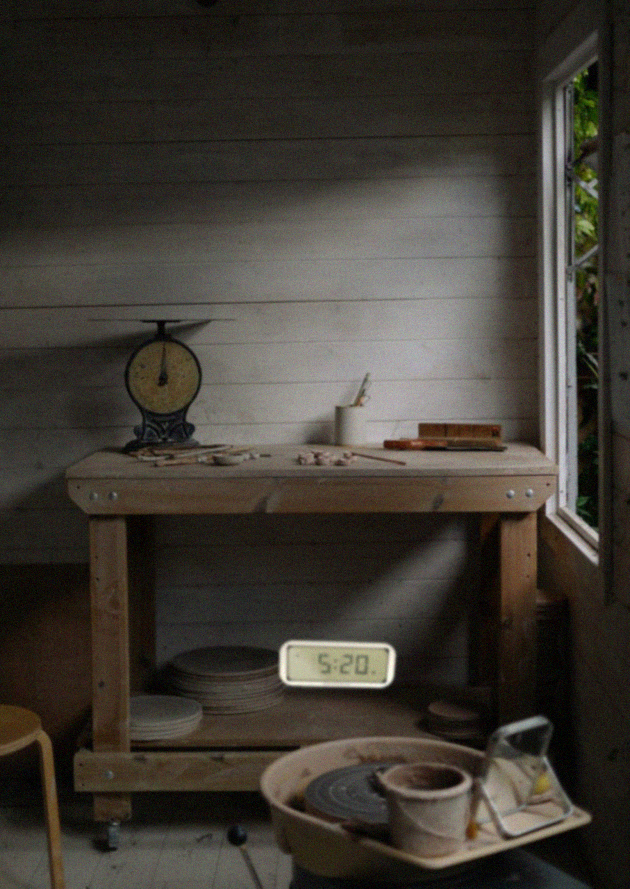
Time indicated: 5:20
